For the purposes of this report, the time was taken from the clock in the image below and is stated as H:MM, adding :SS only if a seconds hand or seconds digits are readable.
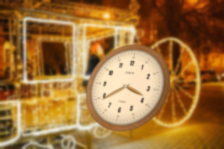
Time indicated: 3:39
